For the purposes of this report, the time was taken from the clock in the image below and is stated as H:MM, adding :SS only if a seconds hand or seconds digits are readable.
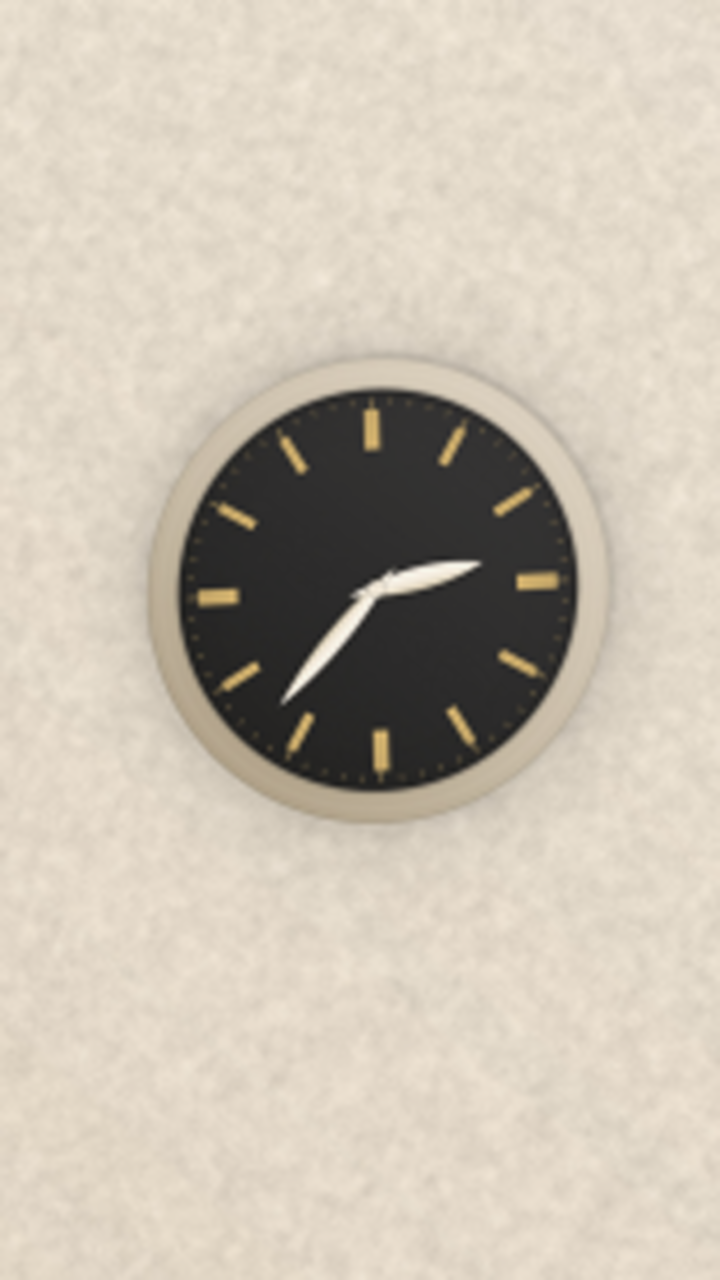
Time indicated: 2:37
